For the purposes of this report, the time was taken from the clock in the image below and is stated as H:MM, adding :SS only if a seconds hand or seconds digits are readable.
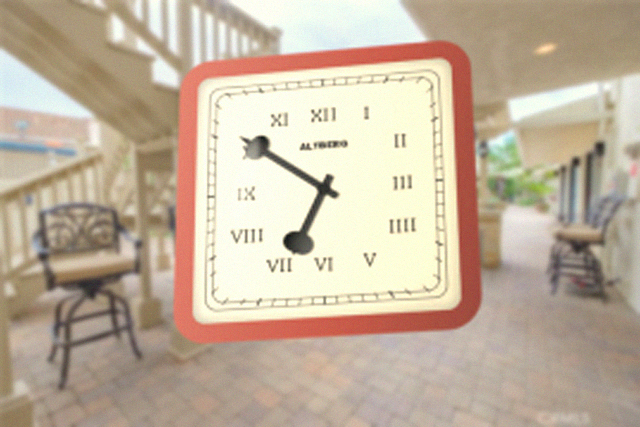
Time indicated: 6:51
